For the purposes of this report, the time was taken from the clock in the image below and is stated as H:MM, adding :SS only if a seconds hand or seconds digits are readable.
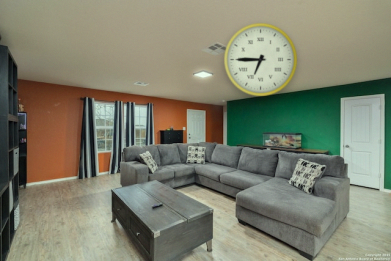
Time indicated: 6:45
